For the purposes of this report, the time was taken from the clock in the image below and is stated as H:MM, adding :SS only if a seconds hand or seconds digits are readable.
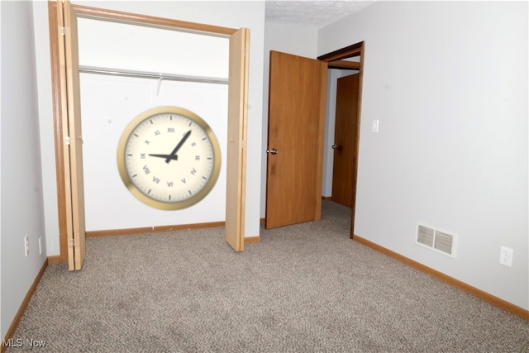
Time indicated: 9:06
